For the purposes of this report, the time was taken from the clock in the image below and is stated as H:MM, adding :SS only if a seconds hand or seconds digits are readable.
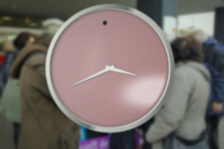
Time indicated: 3:42
